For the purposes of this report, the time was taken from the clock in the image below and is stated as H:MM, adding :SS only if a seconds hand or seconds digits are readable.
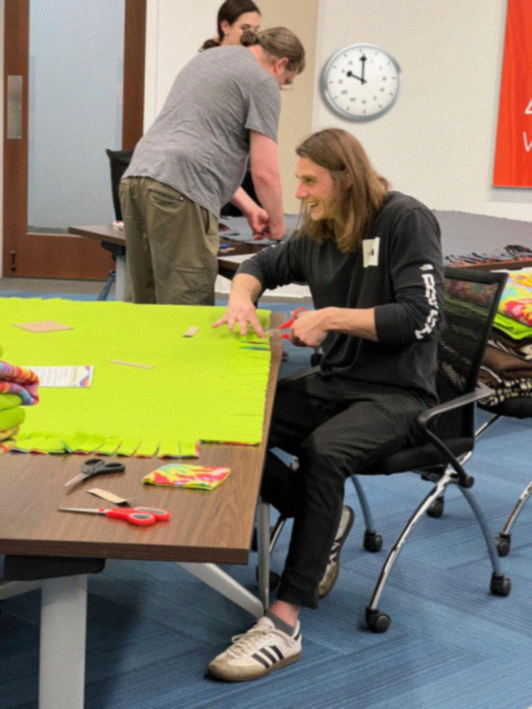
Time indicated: 10:01
